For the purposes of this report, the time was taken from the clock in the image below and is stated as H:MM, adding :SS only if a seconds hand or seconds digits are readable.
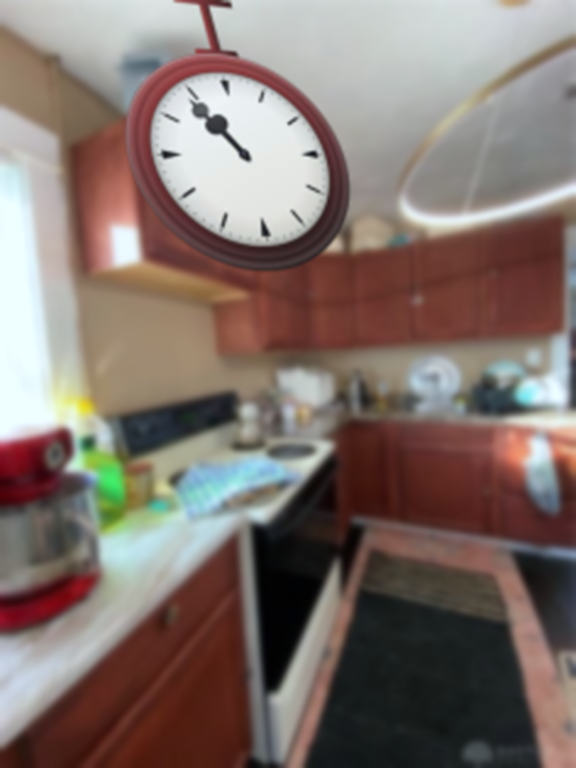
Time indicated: 10:54
